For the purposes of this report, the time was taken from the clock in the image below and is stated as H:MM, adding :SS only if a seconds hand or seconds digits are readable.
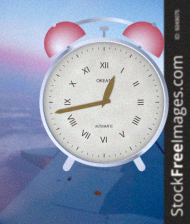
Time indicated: 12:43
